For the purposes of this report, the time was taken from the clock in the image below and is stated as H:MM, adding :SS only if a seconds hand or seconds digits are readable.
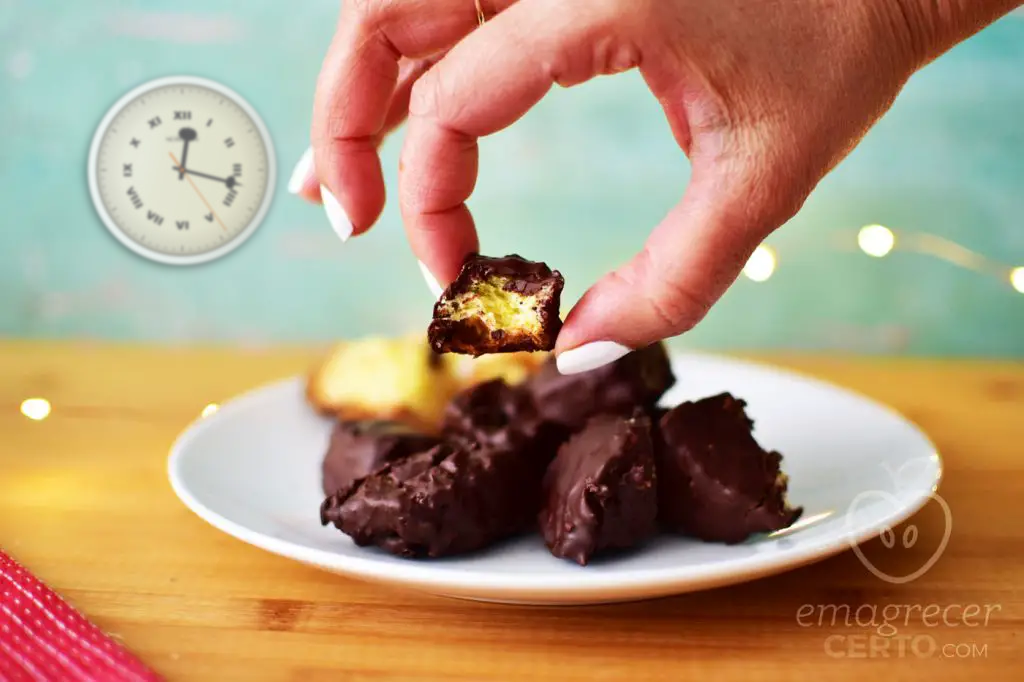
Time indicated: 12:17:24
